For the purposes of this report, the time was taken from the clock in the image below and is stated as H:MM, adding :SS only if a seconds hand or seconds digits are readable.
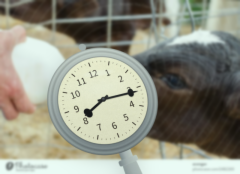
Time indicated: 8:16
